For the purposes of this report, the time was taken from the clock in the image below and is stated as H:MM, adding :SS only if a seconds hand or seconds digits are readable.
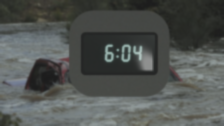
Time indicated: 6:04
